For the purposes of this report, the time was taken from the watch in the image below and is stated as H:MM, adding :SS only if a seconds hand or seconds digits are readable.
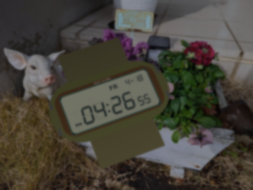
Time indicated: 4:26
